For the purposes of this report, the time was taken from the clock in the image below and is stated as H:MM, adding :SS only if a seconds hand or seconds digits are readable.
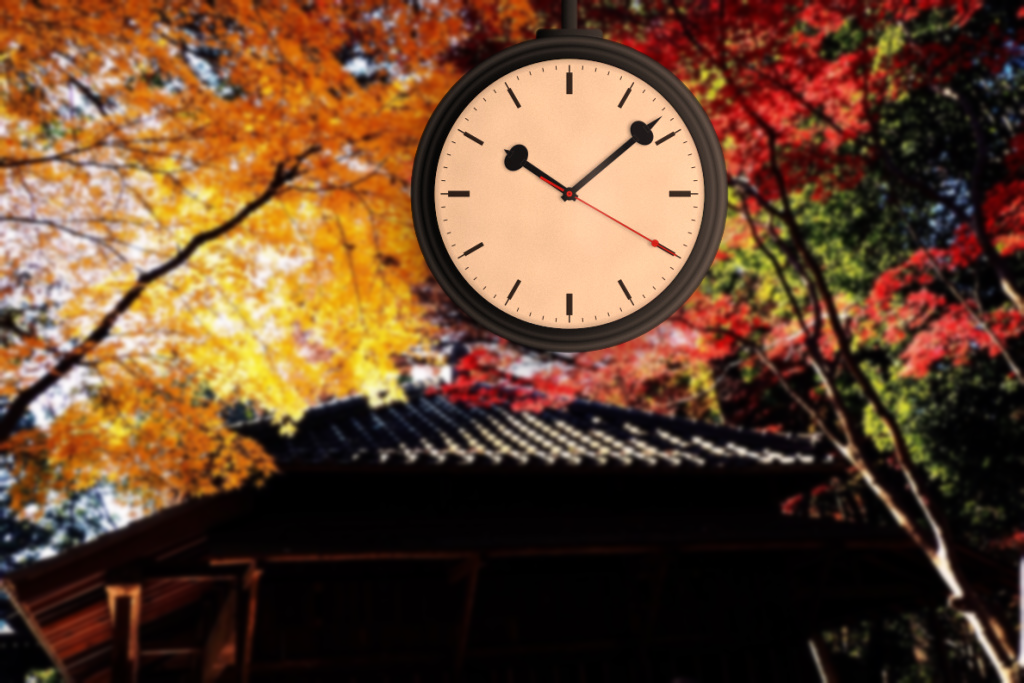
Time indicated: 10:08:20
